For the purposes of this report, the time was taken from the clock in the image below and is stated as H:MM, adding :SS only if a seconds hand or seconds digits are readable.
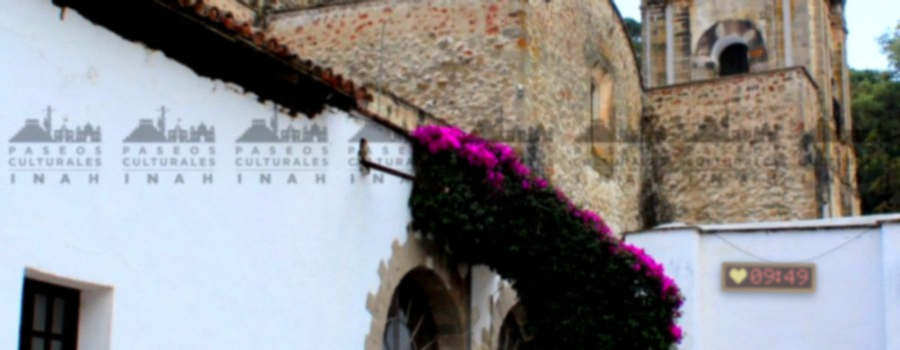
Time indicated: 9:49
